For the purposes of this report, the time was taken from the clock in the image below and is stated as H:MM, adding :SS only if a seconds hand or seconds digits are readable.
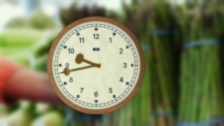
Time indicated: 9:43
